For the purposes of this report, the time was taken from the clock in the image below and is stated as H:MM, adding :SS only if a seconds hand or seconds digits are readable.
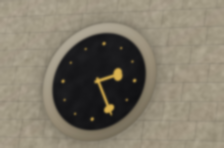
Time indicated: 2:25
